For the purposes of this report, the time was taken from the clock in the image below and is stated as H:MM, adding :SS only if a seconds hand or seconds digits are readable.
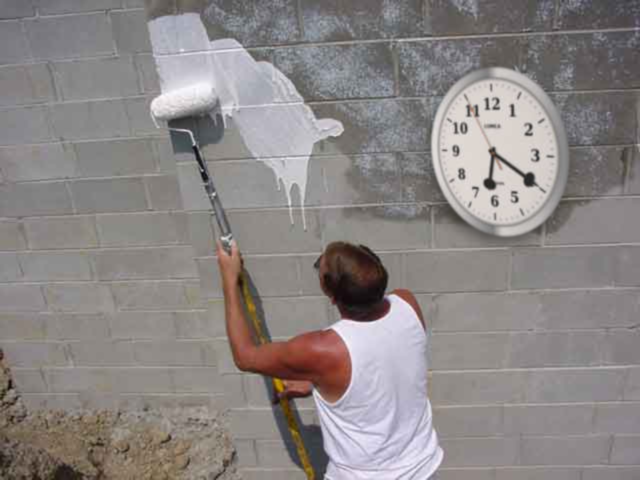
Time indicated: 6:19:55
